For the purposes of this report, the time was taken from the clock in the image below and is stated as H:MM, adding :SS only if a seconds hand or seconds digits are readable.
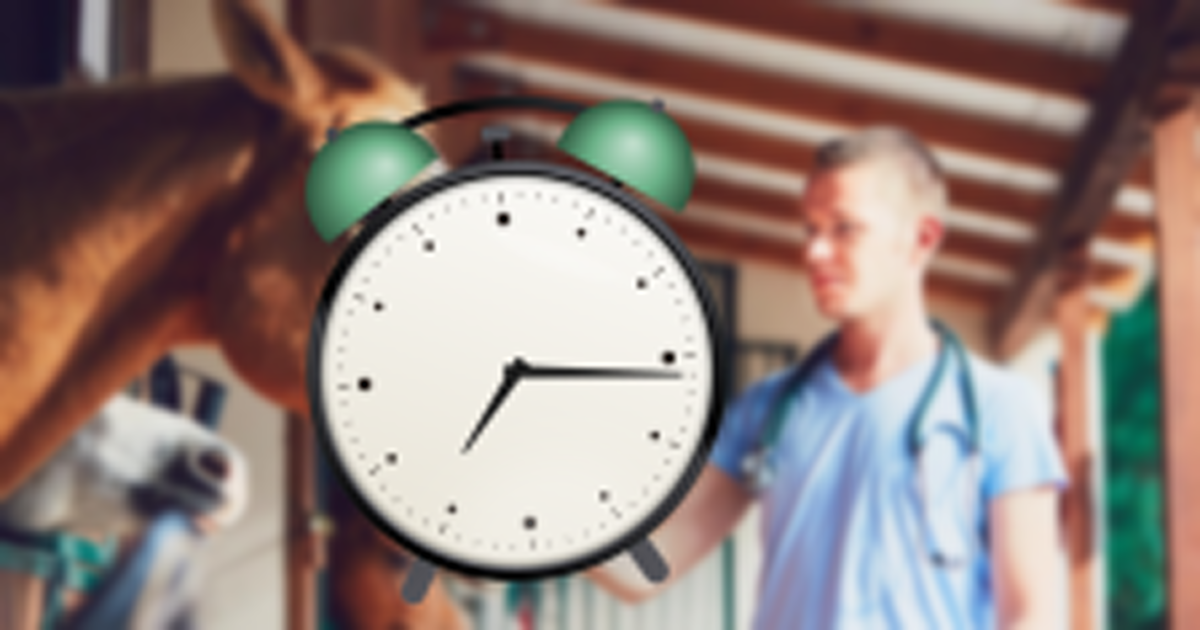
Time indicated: 7:16
